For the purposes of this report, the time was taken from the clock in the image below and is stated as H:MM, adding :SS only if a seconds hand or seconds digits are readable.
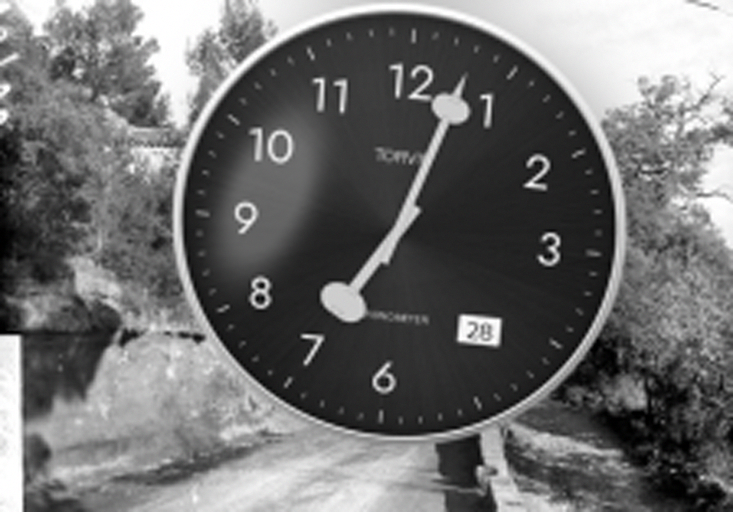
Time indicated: 7:03
